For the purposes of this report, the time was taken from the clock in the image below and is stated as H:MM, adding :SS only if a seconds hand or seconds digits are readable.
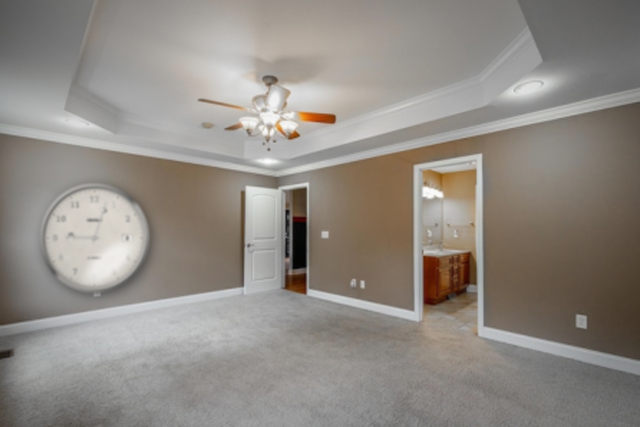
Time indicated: 9:03
